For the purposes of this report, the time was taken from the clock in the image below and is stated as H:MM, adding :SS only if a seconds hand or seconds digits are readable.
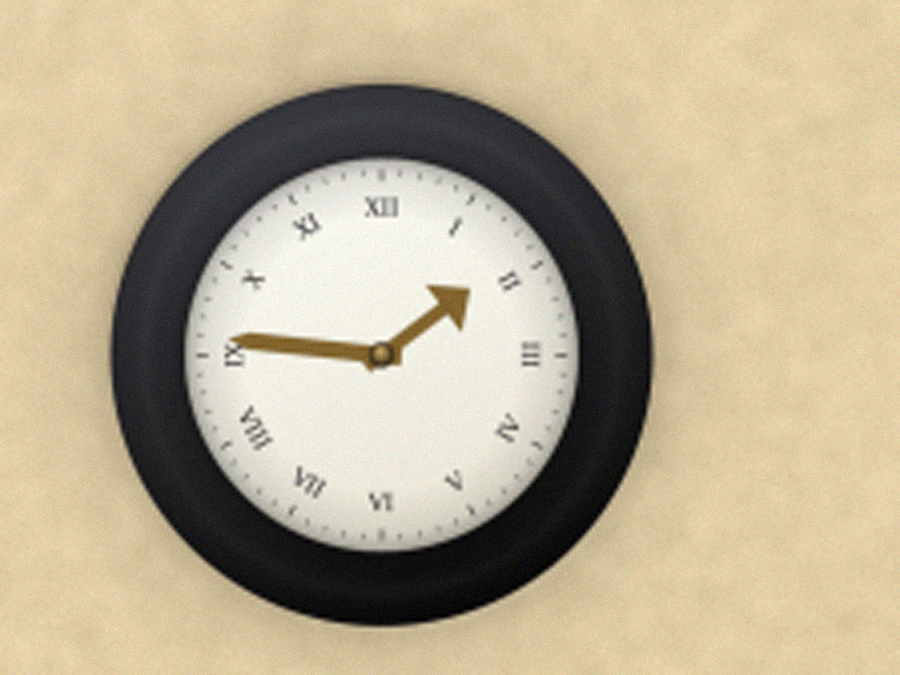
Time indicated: 1:46
